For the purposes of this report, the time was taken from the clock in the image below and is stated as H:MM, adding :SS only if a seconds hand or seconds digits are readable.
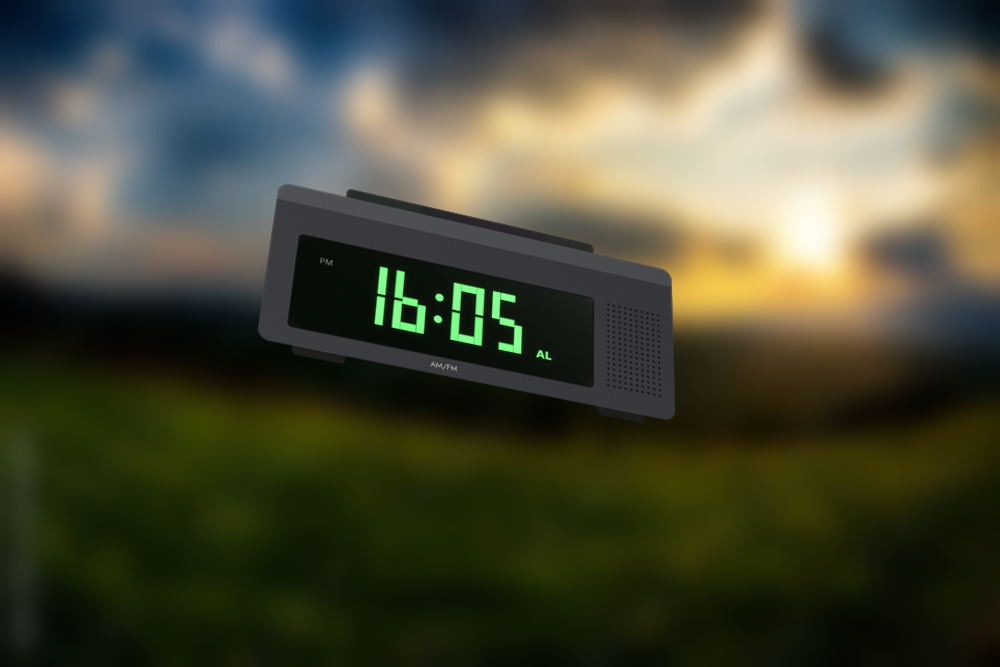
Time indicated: 16:05
